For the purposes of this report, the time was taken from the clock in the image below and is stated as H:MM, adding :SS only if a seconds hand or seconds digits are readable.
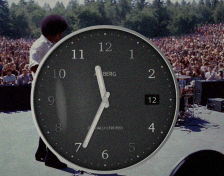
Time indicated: 11:34
